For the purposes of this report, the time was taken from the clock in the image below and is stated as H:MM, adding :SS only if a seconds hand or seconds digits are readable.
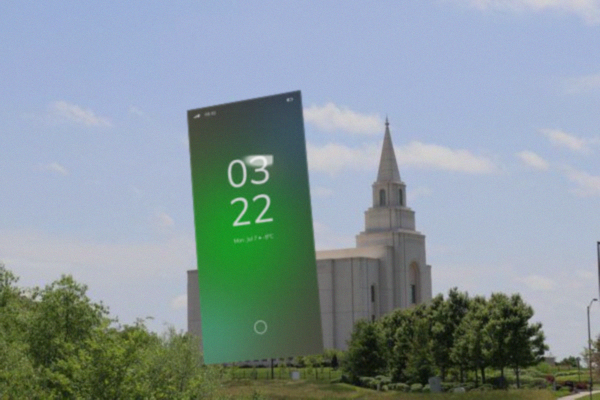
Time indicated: 3:22
